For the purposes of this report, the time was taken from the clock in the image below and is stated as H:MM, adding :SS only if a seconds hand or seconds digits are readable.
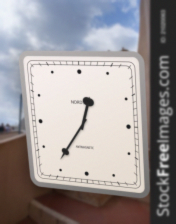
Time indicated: 12:36
